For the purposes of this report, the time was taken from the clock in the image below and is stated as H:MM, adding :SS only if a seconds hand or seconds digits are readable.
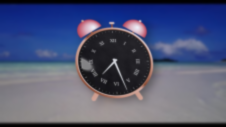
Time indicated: 7:27
